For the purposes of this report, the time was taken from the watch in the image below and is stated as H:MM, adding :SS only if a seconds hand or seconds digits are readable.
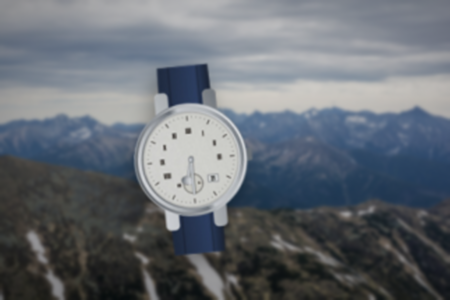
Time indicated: 6:30
